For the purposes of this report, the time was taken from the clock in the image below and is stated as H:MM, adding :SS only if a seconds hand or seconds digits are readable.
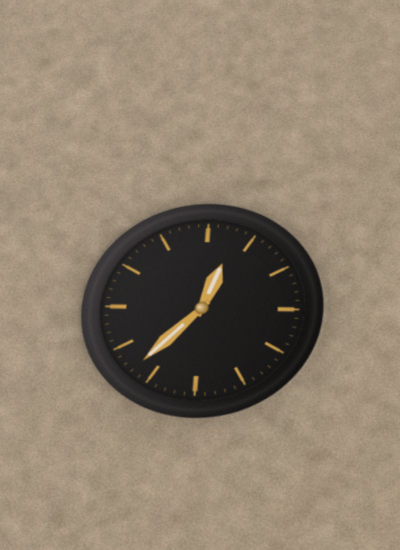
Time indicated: 12:37
